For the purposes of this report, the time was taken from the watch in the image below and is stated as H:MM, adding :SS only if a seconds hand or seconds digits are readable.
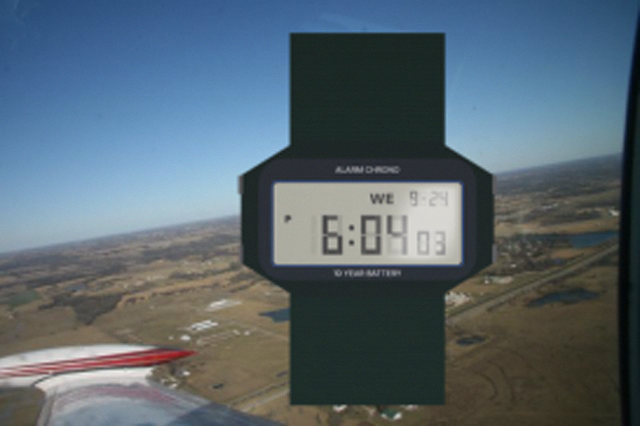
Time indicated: 6:04:03
